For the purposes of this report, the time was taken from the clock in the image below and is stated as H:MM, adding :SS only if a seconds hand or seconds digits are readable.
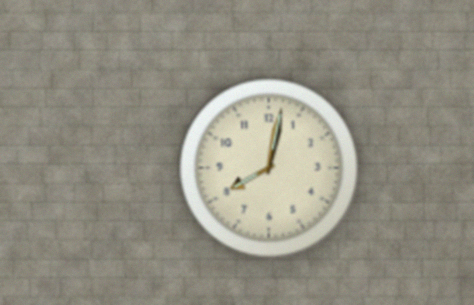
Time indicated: 8:02
